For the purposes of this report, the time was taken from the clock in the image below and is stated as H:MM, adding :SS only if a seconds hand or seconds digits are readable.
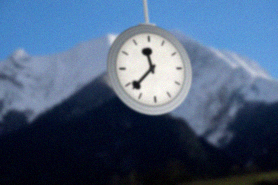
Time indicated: 11:38
